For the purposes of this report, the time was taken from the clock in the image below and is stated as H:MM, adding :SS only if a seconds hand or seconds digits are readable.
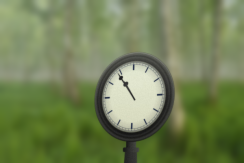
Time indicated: 10:54
